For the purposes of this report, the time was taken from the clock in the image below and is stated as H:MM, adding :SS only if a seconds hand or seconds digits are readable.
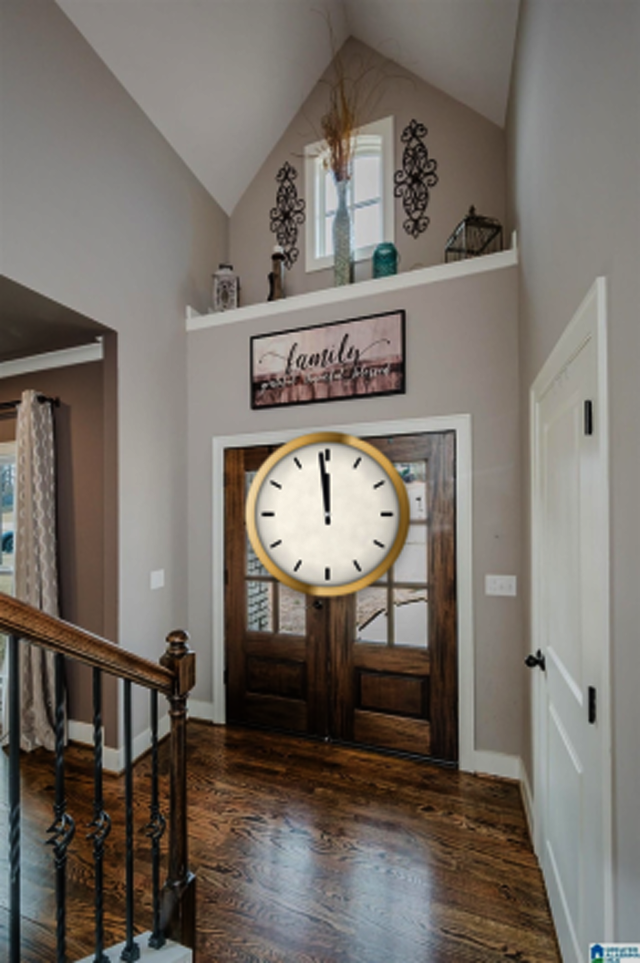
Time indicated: 11:59
